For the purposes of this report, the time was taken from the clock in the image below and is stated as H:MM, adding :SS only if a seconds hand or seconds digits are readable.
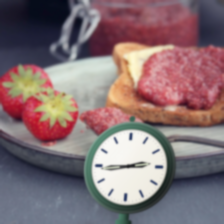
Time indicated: 2:44
